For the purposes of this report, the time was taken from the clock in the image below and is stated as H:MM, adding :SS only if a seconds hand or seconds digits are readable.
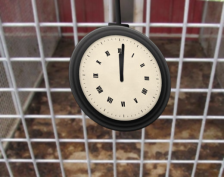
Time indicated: 12:01
